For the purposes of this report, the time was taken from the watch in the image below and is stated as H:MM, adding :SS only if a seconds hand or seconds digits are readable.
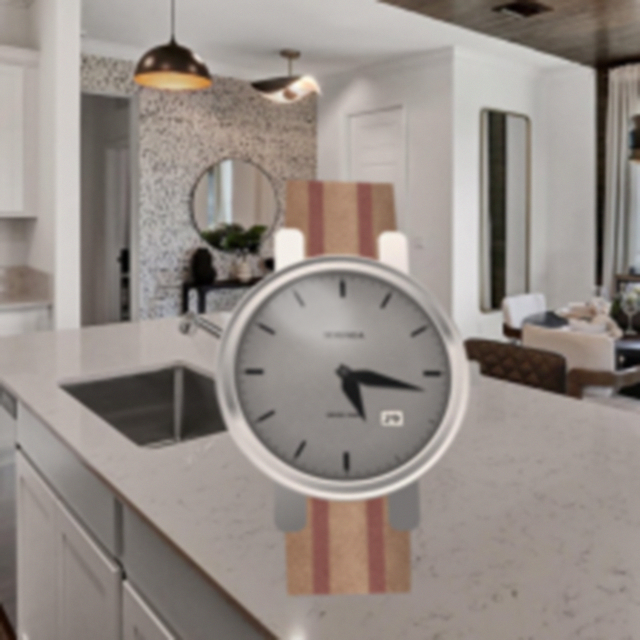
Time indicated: 5:17
